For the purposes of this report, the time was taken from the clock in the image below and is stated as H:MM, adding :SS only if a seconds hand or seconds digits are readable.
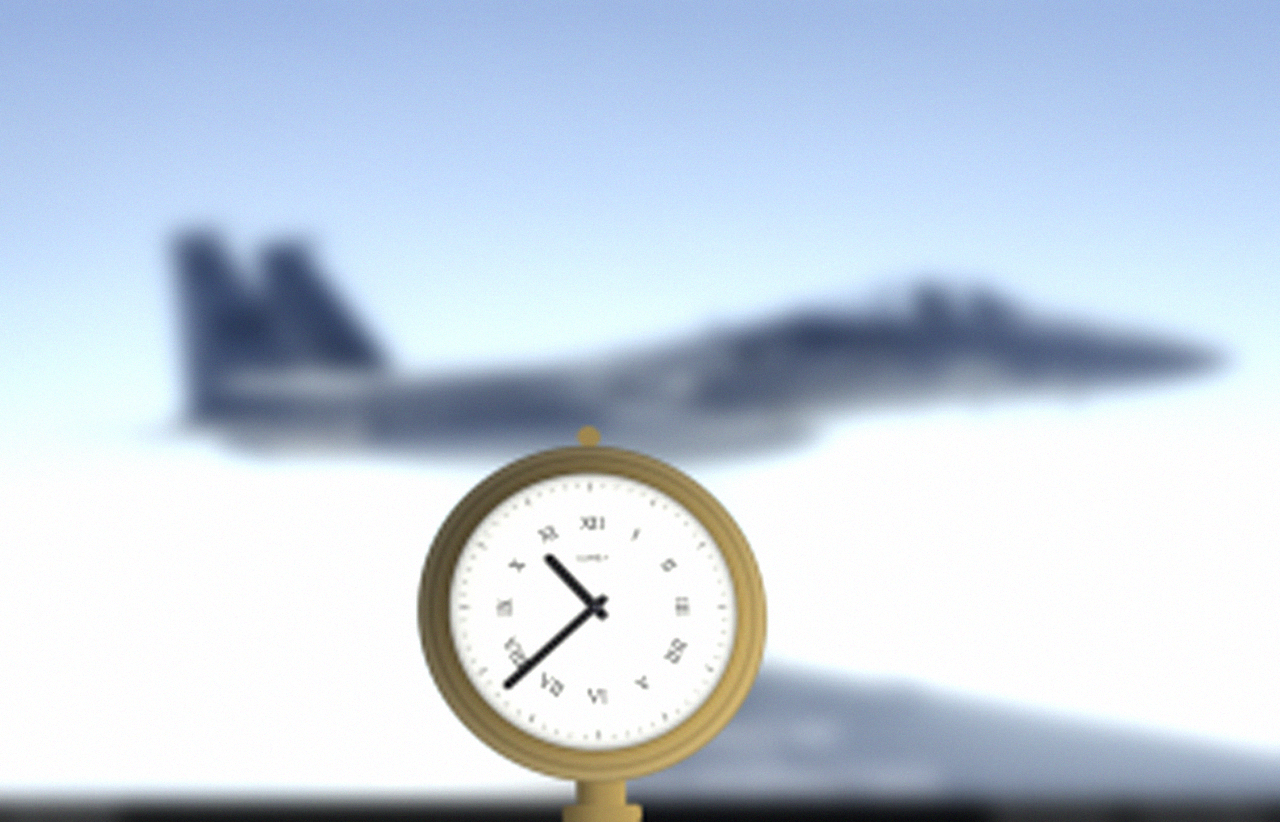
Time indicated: 10:38
